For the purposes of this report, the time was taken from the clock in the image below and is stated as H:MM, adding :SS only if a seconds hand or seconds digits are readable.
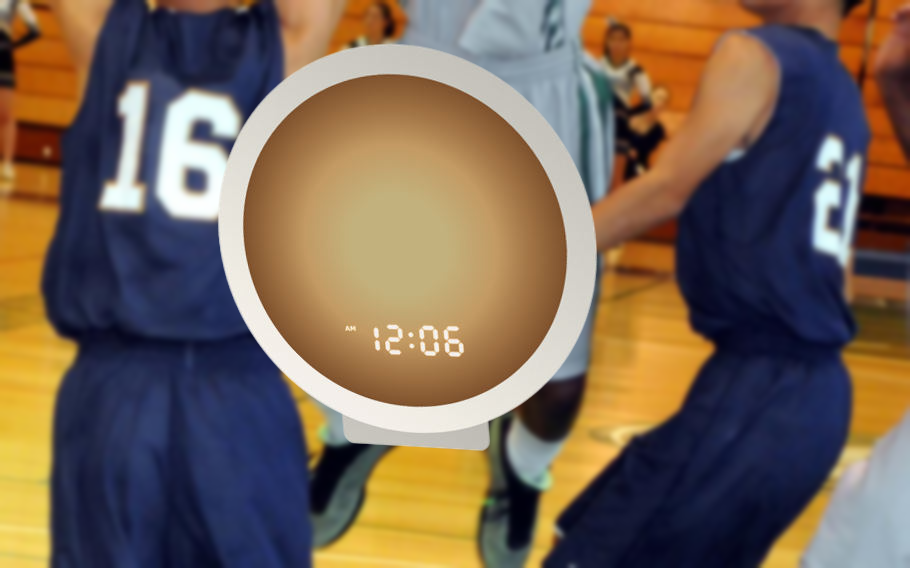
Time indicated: 12:06
